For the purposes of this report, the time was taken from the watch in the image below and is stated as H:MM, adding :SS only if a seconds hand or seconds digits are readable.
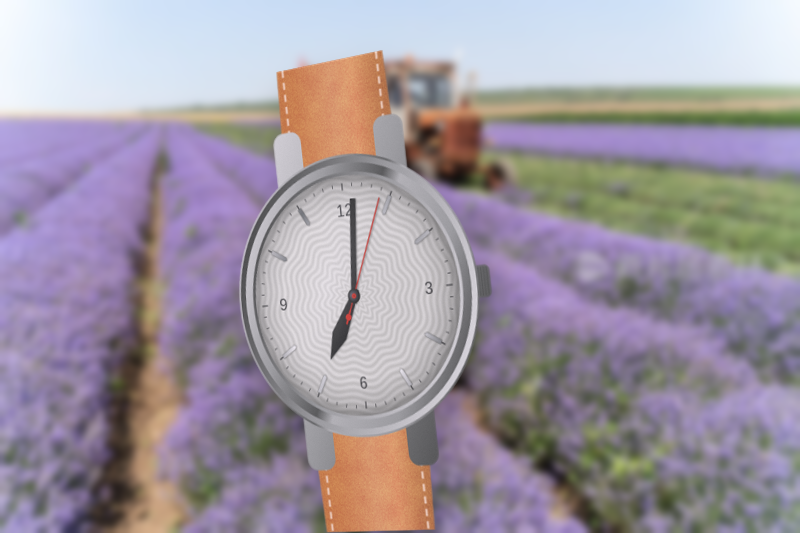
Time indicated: 7:01:04
